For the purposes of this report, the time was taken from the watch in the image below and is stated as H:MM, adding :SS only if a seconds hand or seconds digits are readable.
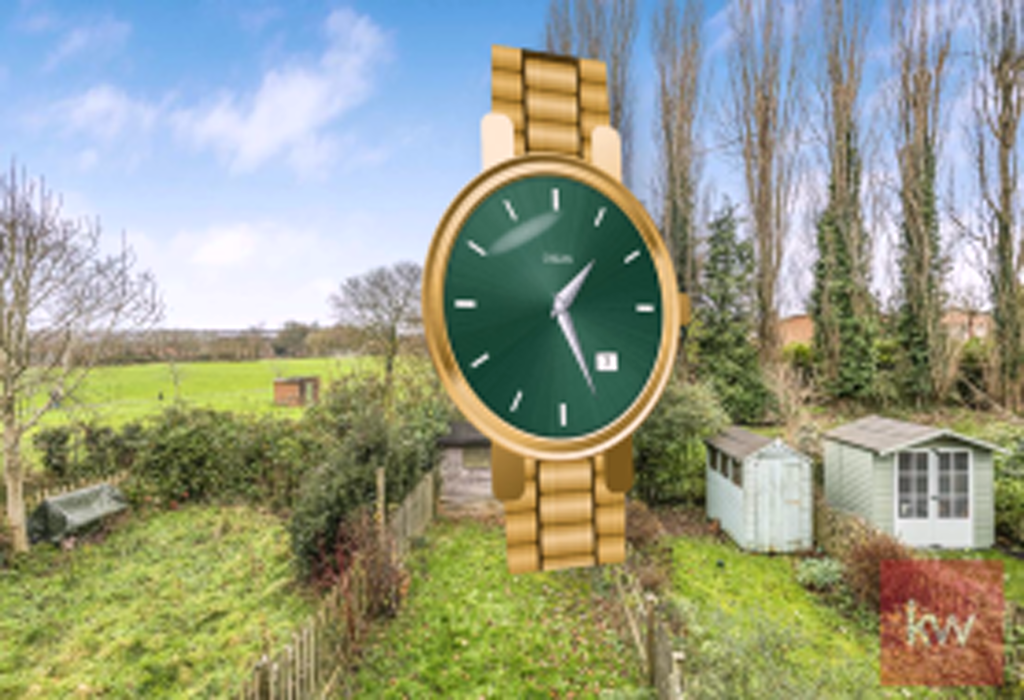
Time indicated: 1:26
